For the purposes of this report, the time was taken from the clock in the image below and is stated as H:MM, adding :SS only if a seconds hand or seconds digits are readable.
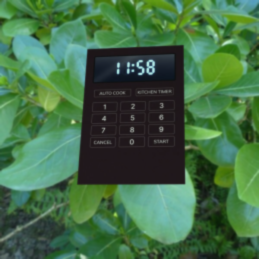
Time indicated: 11:58
